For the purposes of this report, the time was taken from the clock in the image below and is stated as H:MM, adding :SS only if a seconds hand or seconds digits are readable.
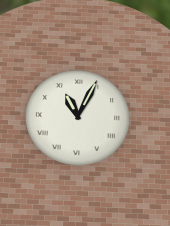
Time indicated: 11:04
